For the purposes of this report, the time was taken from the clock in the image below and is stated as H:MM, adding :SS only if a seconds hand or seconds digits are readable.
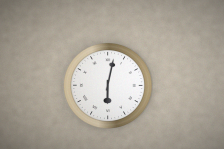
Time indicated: 6:02
